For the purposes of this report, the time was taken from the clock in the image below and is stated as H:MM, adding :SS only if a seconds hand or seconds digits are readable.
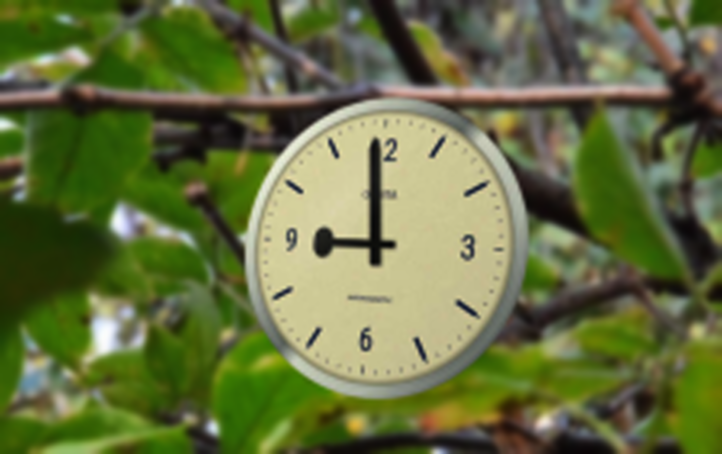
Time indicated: 8:59
